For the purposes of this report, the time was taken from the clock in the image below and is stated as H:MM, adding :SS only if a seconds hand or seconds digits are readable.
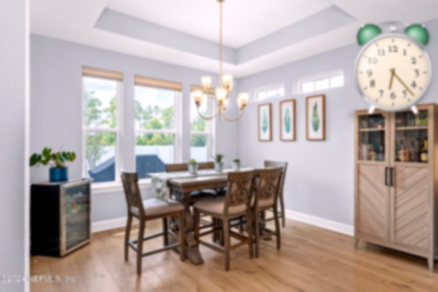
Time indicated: 6:23
